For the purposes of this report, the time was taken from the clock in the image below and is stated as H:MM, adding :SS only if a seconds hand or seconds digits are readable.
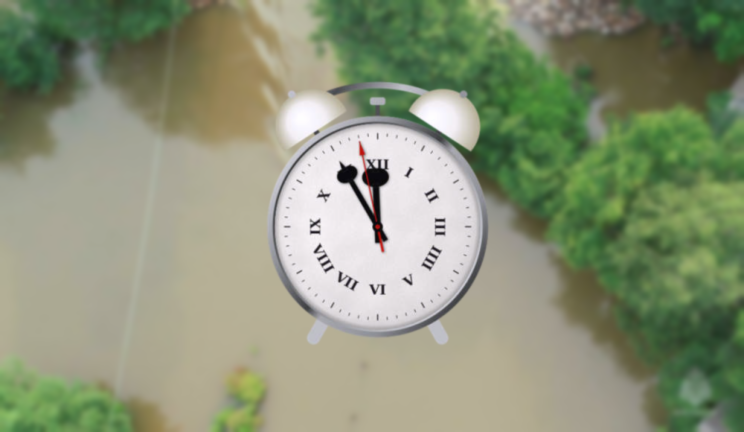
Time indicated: 11:54:58
